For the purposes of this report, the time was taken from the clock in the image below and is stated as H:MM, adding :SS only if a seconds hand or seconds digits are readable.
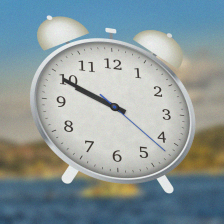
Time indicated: 9:49:22
